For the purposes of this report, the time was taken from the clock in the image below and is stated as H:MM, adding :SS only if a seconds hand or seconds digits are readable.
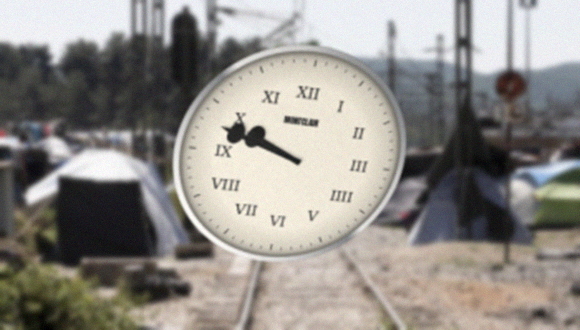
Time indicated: 9:48
